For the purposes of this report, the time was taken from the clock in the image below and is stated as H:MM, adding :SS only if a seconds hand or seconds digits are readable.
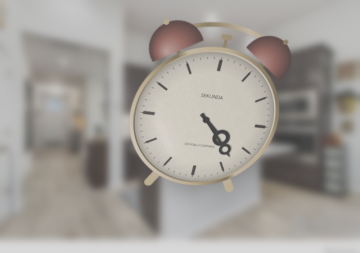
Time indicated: 4:23
